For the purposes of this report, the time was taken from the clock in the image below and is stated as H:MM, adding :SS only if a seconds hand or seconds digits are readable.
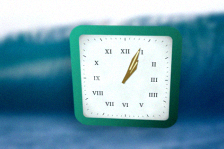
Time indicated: 1:04
